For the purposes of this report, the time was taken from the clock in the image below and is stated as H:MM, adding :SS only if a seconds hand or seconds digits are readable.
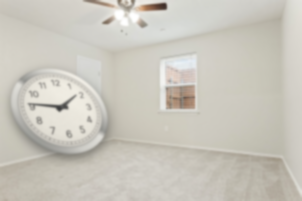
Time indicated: 1:46
